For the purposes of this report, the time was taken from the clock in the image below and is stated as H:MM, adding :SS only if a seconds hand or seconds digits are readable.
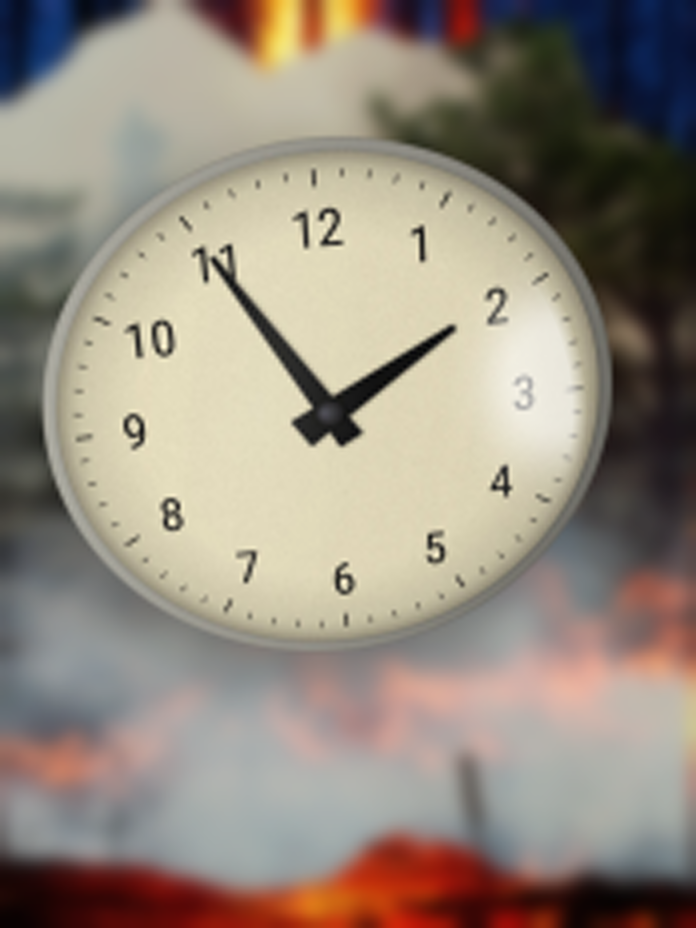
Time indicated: 1:55
